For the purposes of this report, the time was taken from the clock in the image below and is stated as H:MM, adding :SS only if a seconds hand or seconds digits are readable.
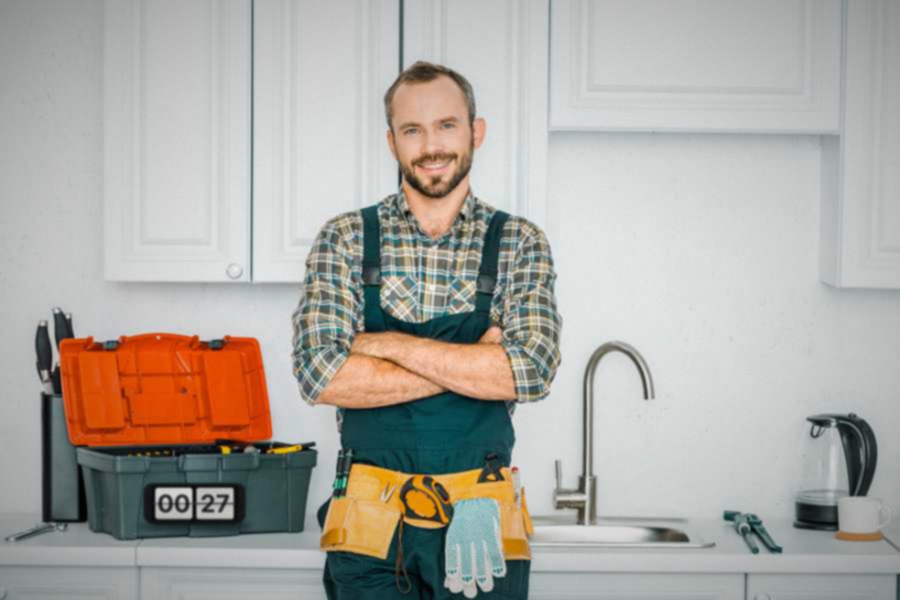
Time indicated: 0:27
